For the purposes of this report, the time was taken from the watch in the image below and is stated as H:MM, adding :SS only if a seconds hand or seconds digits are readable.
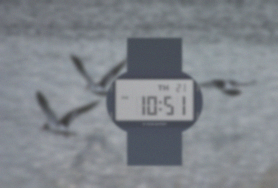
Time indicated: 10:51
